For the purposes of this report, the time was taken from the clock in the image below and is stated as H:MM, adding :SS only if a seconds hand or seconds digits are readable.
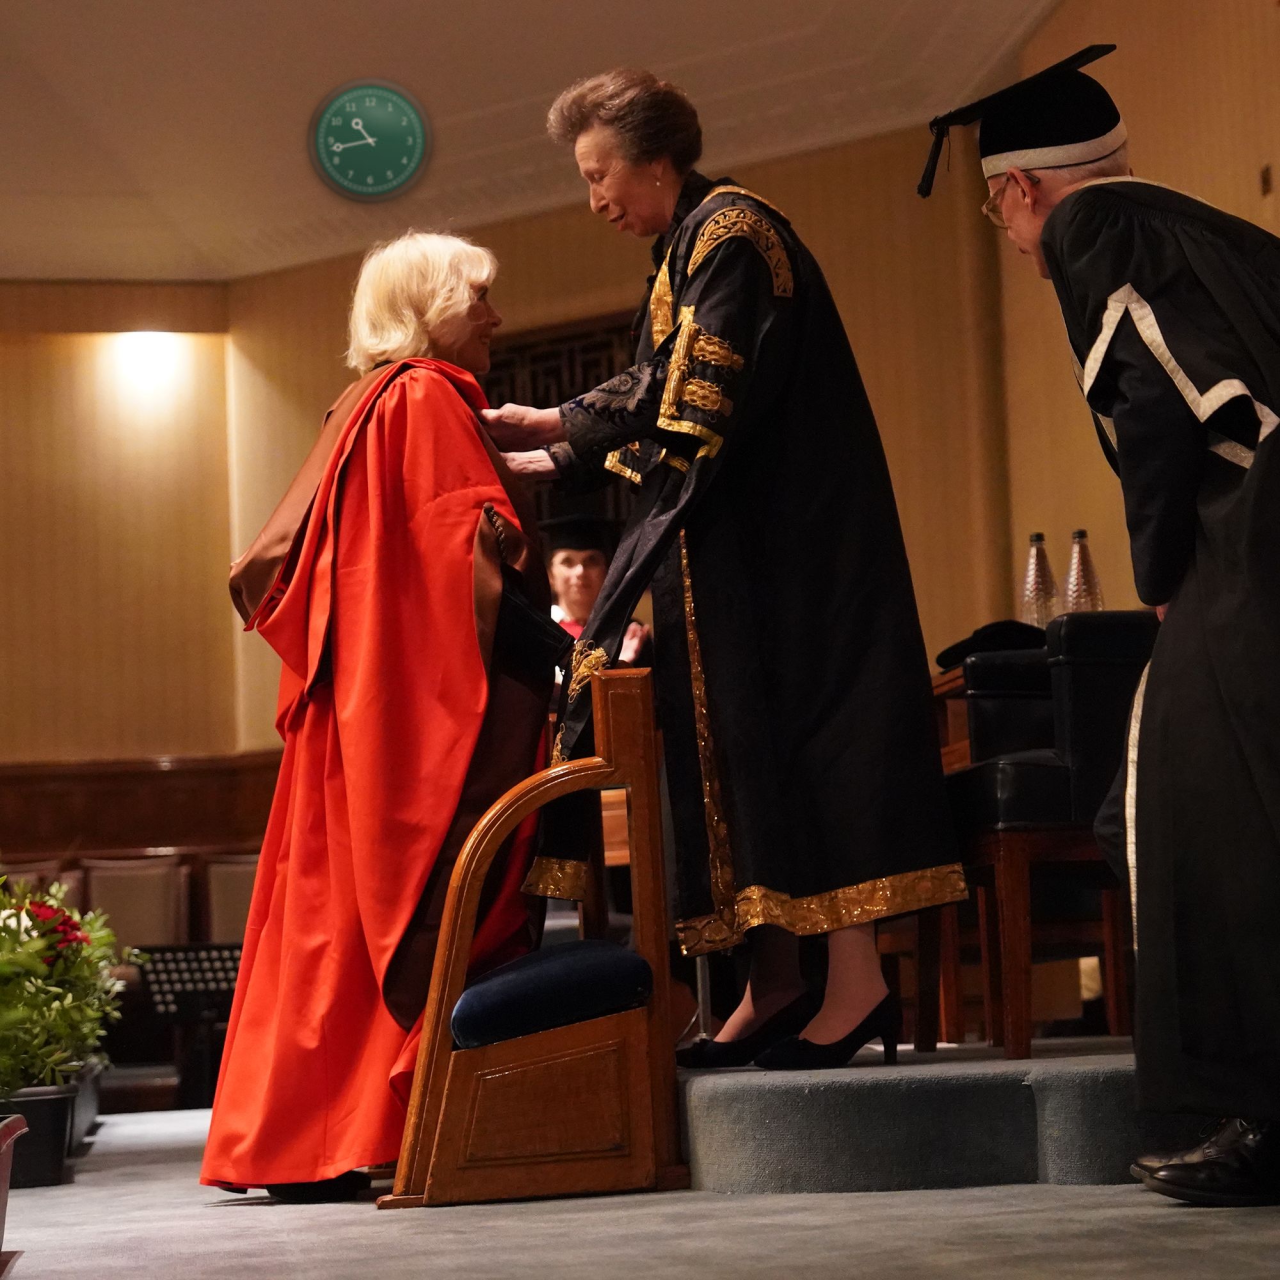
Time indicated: 10:43
